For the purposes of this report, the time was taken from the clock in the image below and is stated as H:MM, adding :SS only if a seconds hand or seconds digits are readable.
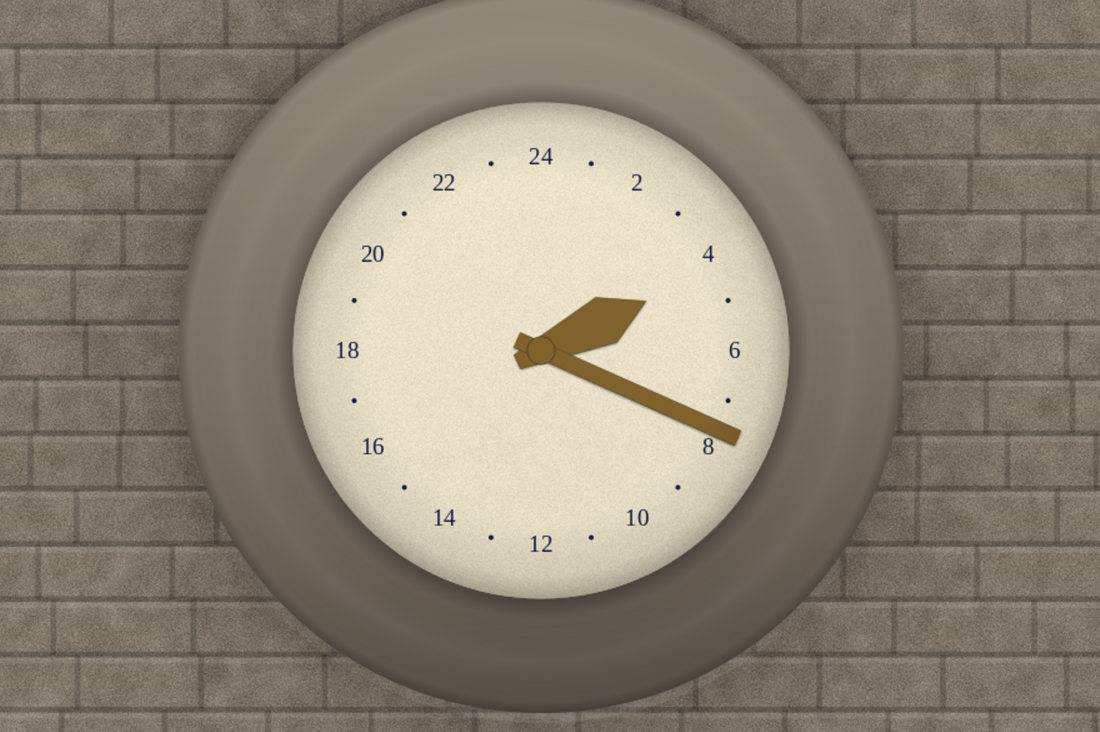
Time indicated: 4:19
